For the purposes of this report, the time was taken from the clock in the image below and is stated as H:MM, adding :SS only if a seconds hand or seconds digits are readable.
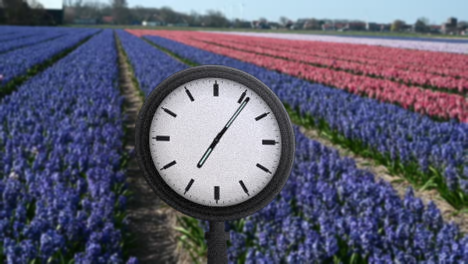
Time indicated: 7:06
